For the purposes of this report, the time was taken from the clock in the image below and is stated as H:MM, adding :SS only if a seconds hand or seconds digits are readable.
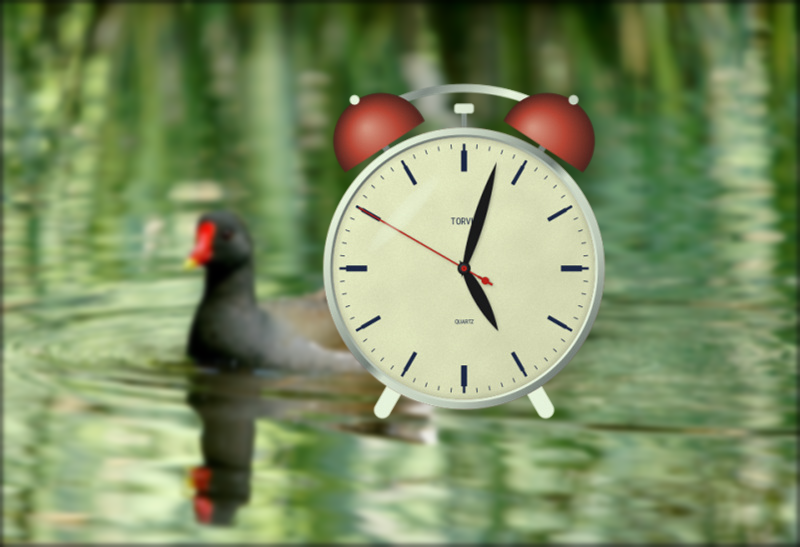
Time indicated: 5:02:50
